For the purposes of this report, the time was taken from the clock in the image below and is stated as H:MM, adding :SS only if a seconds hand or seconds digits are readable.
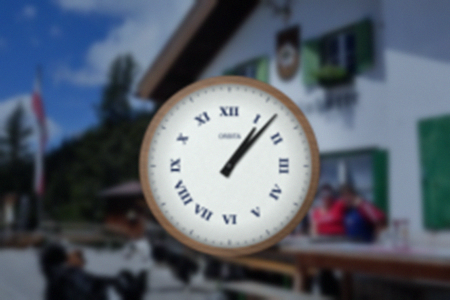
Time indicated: 1:07
